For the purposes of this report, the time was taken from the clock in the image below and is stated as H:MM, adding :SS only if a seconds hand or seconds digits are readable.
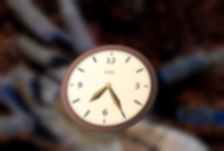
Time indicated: 7:25
